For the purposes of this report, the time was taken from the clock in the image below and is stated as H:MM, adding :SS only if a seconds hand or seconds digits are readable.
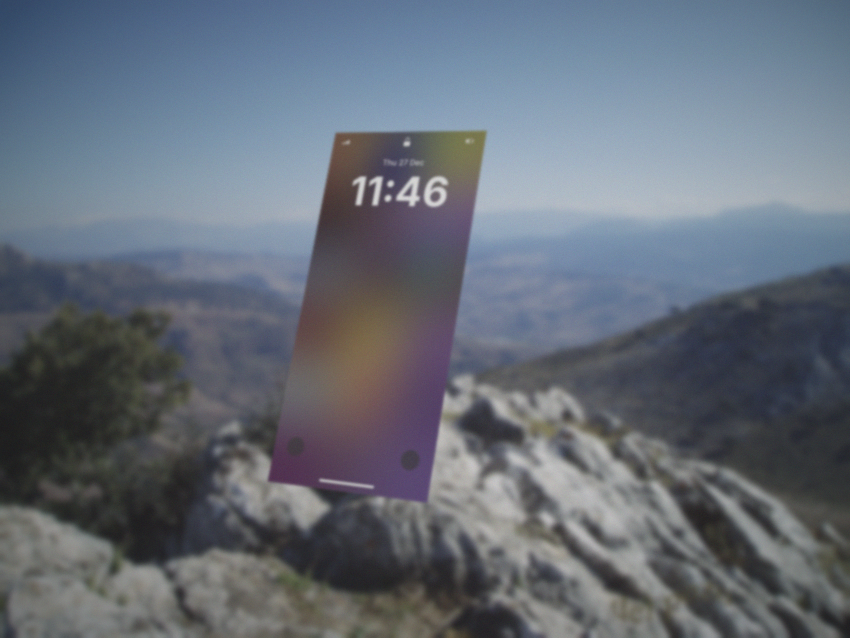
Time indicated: 11:46
